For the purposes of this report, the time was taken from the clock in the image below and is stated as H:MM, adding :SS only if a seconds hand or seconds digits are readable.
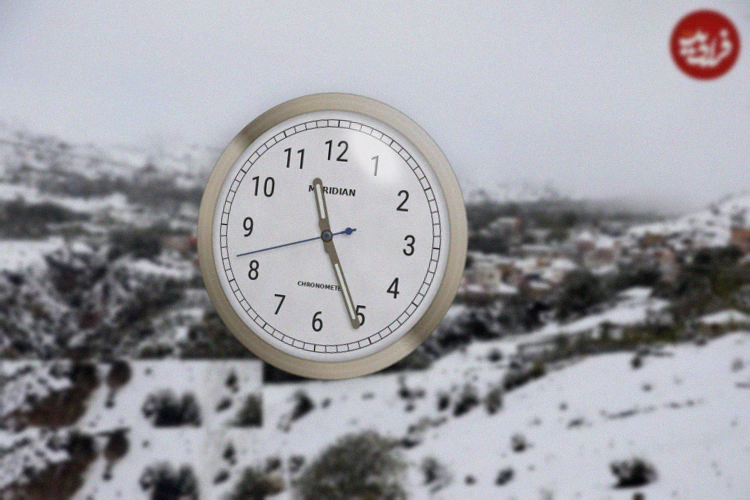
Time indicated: 11:25:42
